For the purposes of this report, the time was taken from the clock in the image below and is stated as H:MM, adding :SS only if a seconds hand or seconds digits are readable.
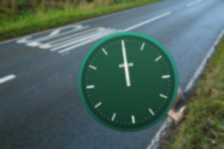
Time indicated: 12:00
